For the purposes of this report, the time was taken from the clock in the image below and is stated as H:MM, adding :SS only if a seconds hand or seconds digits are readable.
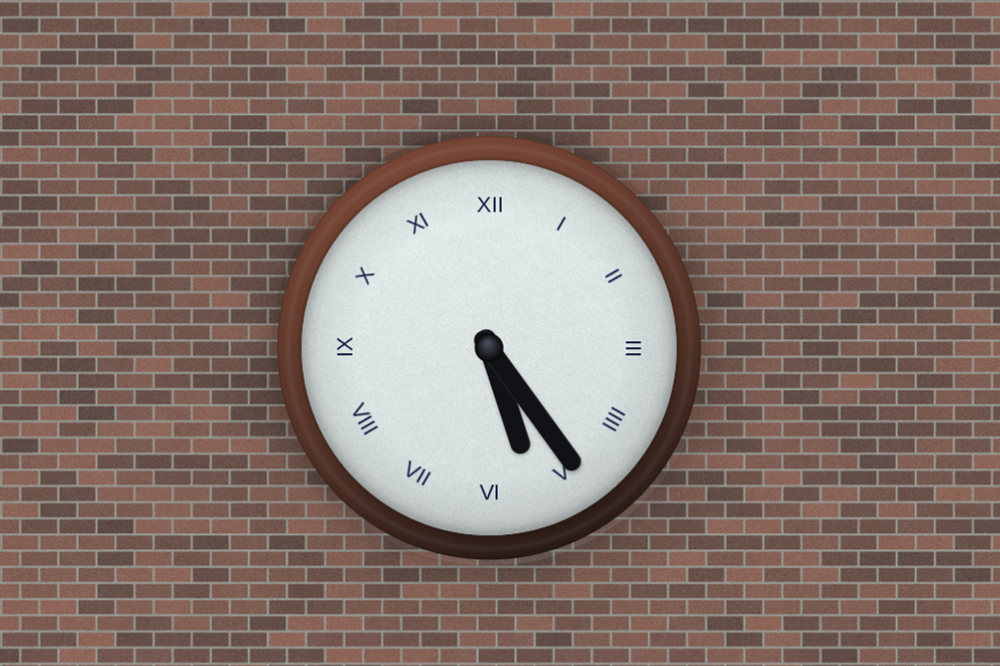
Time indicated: 5:24
